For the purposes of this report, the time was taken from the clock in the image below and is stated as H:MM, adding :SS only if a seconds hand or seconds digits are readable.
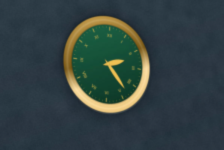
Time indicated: 2:23
